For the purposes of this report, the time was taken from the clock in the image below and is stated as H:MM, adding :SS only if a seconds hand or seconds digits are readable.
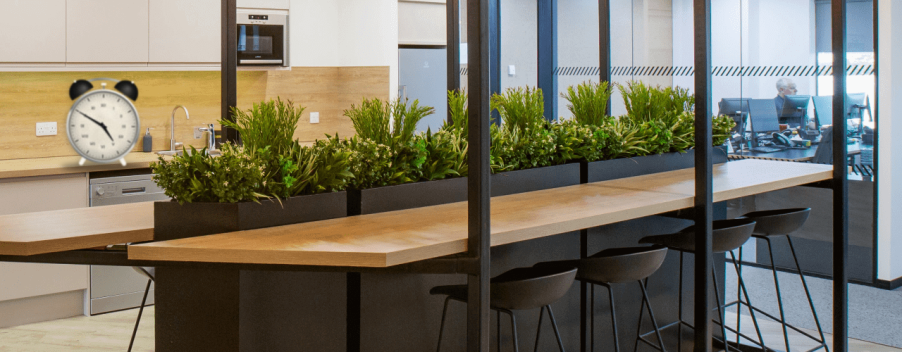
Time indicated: 4:50
